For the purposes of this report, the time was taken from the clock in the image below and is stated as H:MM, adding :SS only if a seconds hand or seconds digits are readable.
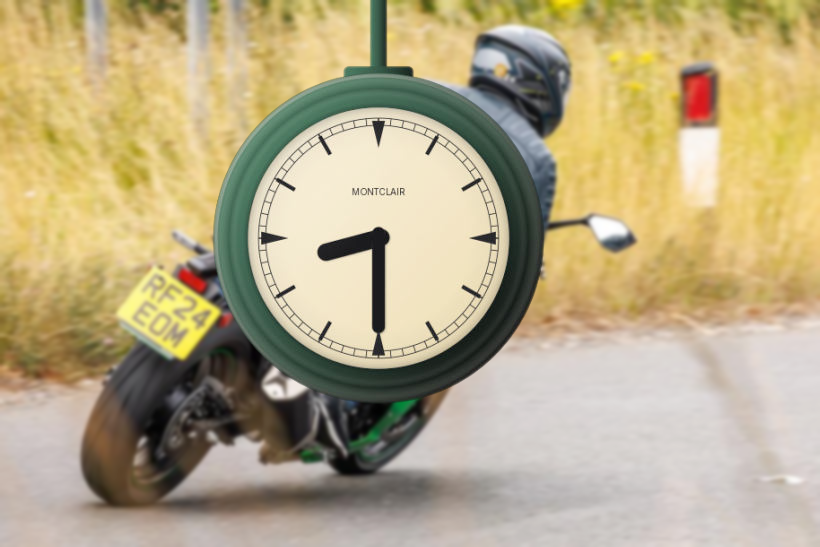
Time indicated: 8:30
